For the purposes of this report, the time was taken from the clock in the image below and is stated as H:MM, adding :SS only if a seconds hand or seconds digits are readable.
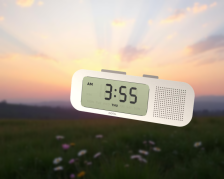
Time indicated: 3:55
